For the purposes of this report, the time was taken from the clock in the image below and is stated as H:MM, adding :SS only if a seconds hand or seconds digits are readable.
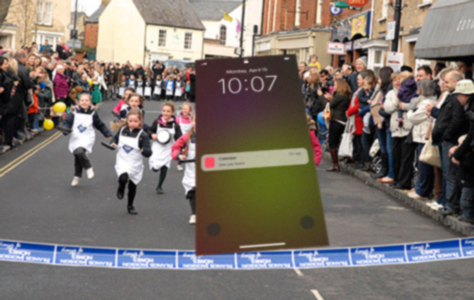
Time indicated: 10:07
